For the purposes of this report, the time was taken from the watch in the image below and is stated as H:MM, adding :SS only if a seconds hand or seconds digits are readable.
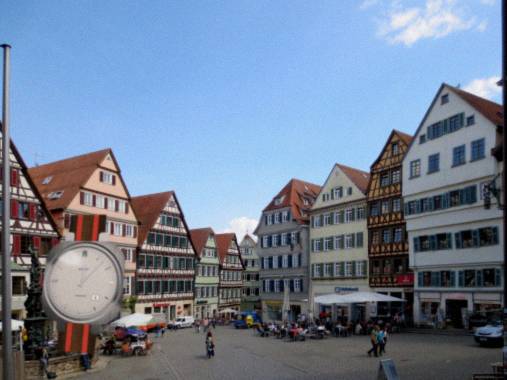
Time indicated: 12:07
